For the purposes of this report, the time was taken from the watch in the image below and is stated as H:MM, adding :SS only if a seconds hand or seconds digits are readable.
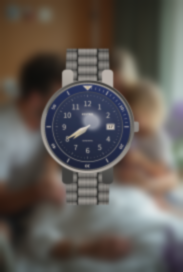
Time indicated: 7:40
